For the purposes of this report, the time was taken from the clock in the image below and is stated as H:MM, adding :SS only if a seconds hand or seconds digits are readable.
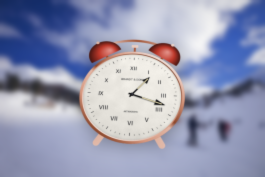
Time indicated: 1:18
